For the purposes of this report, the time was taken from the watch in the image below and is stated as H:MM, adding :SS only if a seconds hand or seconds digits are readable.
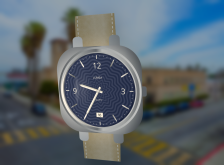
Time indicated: 9:35
